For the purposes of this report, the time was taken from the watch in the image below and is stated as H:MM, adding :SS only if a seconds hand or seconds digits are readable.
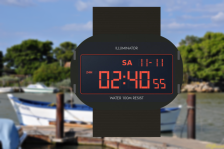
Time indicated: 2:40:55
